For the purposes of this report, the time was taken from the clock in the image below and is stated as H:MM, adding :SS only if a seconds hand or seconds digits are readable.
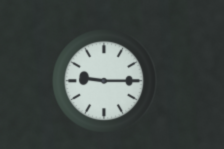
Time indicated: 9:15
